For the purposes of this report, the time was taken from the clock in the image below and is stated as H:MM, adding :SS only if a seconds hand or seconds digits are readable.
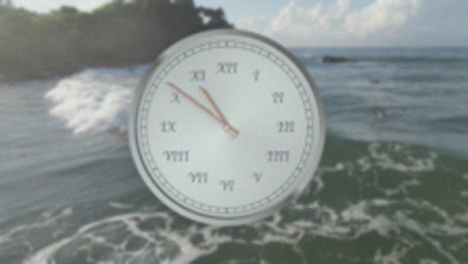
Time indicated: 10:51
